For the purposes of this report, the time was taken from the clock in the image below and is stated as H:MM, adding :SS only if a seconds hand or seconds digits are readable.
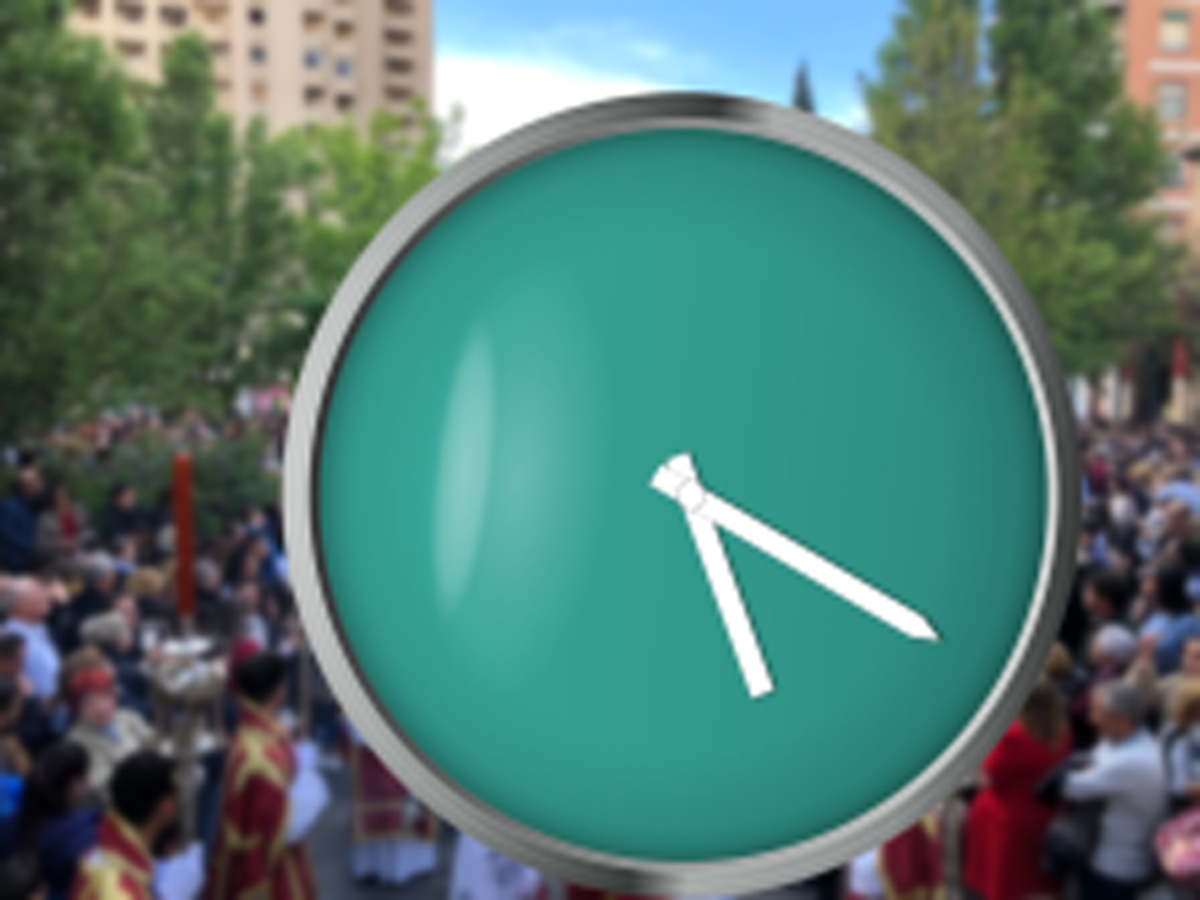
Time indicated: 5:20
